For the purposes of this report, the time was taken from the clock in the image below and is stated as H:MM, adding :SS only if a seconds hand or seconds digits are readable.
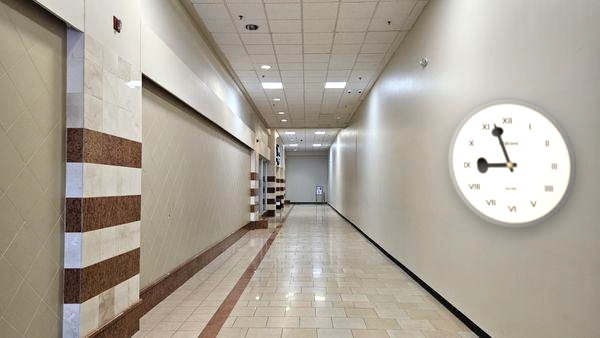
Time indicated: 8:57
